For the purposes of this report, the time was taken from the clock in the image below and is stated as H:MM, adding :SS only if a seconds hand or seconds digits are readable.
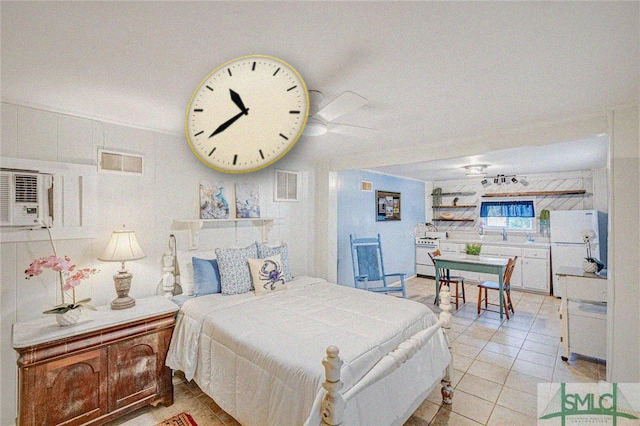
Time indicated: 10:38
